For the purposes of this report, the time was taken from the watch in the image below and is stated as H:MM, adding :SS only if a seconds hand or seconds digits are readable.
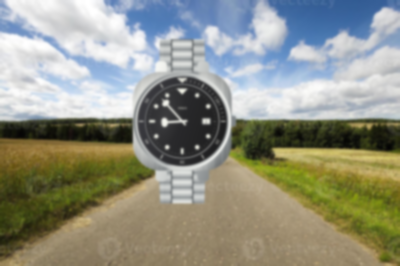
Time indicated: 8:53
